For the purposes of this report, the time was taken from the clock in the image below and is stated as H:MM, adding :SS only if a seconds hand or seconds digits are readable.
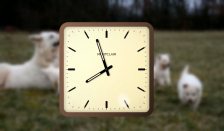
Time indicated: 7:57
